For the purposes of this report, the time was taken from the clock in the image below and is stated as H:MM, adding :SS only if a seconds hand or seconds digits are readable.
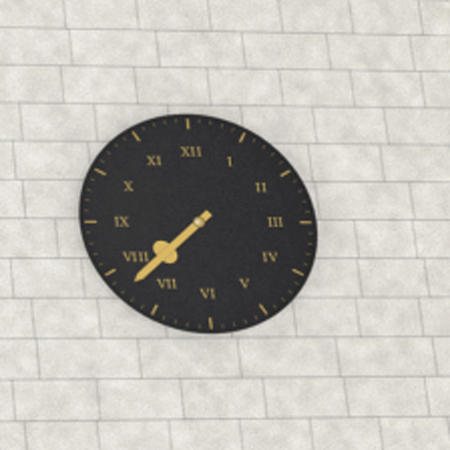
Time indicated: 7:38
